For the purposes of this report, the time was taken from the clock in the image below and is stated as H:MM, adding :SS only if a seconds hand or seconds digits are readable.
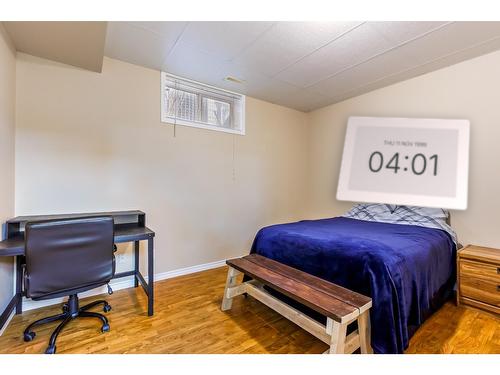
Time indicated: 4:01
